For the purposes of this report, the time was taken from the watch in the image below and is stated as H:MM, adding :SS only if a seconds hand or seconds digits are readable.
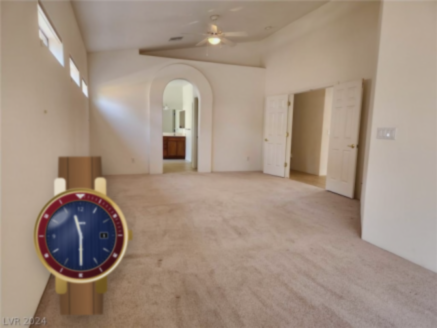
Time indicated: 11:30
